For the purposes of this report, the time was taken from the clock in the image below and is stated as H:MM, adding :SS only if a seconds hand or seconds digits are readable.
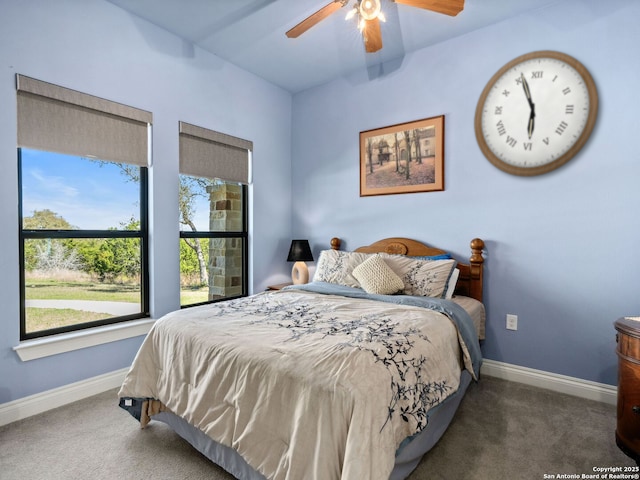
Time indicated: 5:56
